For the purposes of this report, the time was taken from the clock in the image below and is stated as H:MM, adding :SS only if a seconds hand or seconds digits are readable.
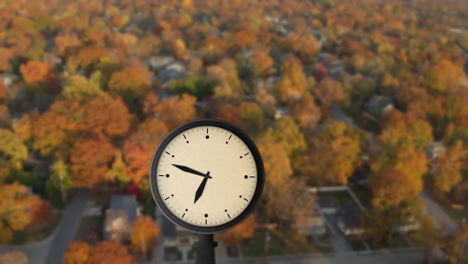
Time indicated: 6:48
